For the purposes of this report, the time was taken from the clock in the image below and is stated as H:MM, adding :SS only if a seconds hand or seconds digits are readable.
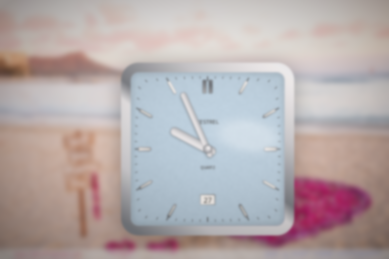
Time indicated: 9:56
